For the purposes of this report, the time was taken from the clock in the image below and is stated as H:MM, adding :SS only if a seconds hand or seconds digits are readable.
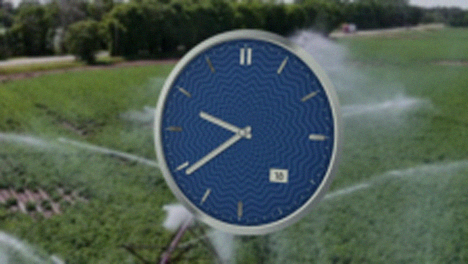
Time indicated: 9:39
